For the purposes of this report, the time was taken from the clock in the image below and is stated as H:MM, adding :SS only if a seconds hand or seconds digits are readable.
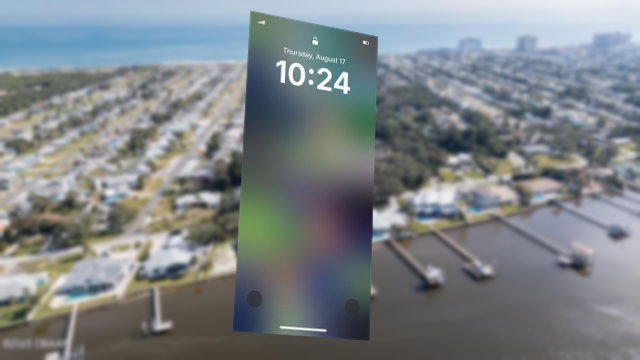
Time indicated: 10:24
